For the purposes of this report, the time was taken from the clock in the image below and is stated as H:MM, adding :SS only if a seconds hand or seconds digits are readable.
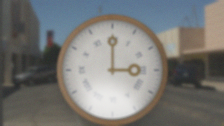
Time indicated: 3:00
